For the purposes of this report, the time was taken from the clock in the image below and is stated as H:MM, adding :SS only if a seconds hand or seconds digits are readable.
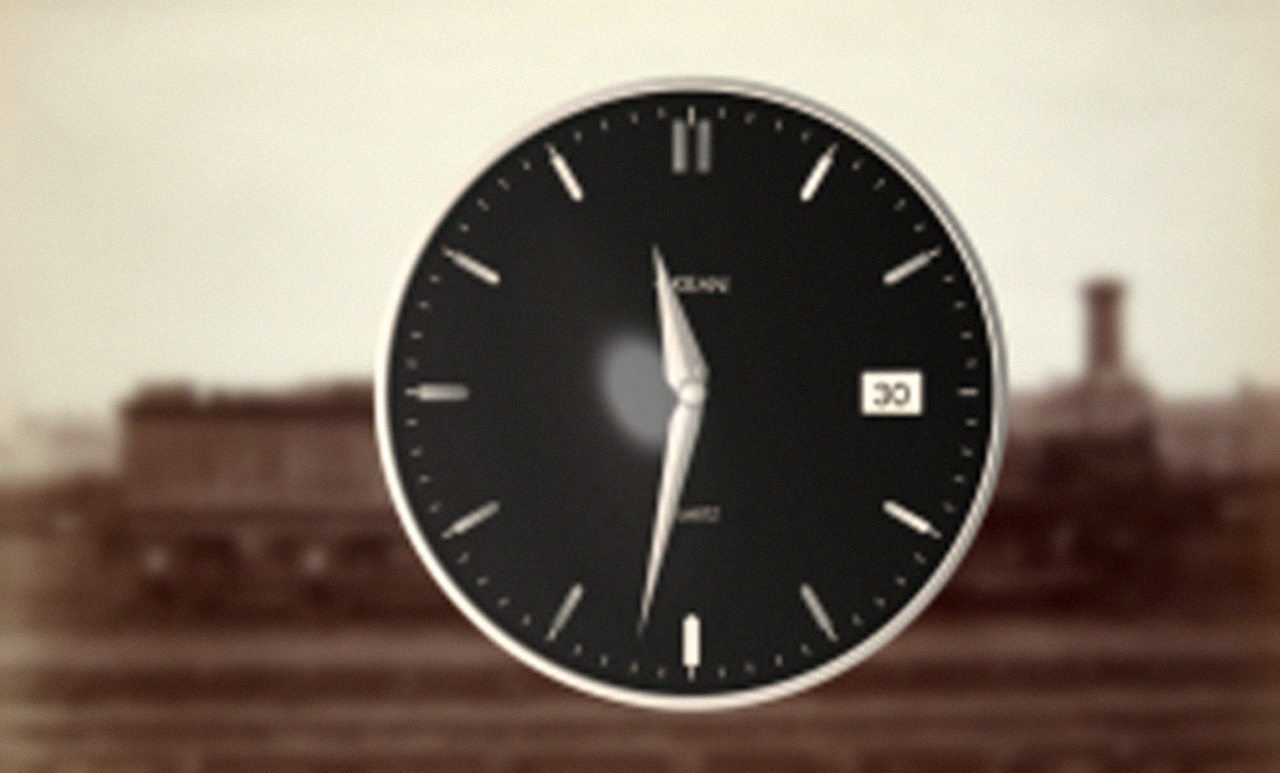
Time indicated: 11:32
